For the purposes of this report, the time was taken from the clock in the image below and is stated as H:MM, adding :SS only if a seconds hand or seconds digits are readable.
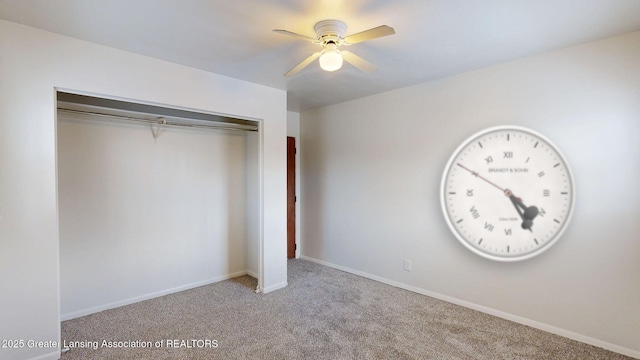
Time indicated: 4:24:50
